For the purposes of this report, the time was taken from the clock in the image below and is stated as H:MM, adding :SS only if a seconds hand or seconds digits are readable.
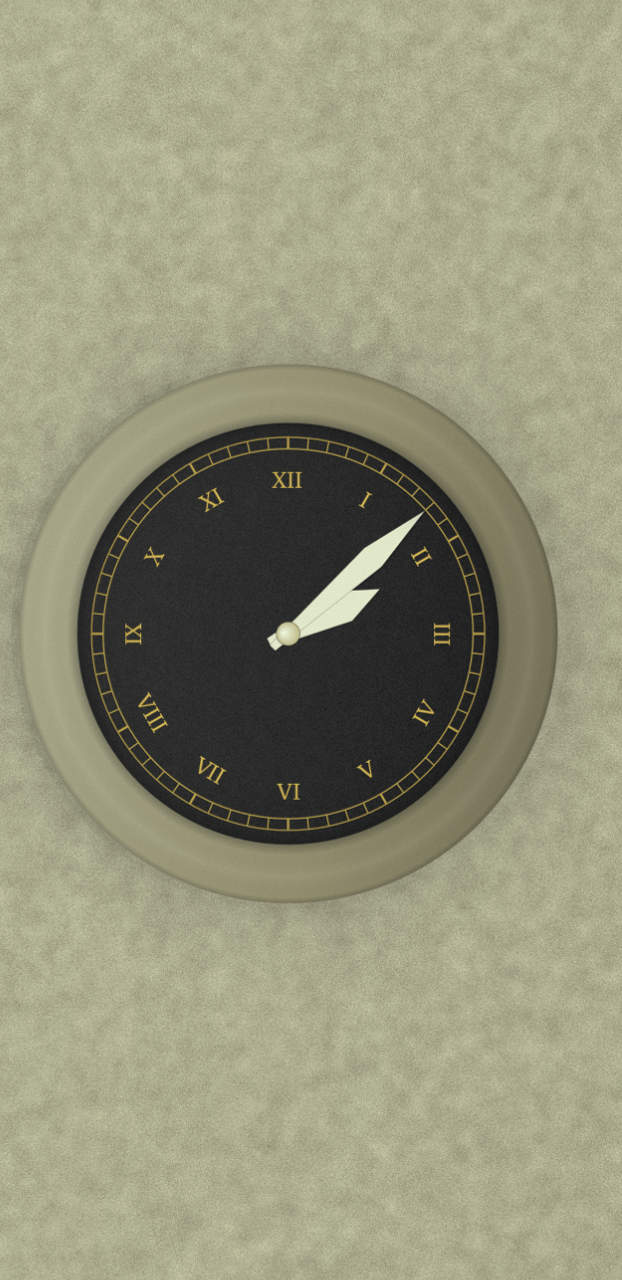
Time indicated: 2:08
